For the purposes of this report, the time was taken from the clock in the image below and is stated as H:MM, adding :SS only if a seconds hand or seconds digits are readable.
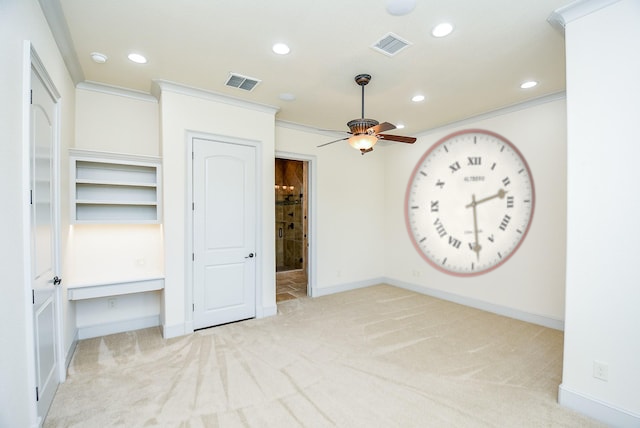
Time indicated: 2:29
